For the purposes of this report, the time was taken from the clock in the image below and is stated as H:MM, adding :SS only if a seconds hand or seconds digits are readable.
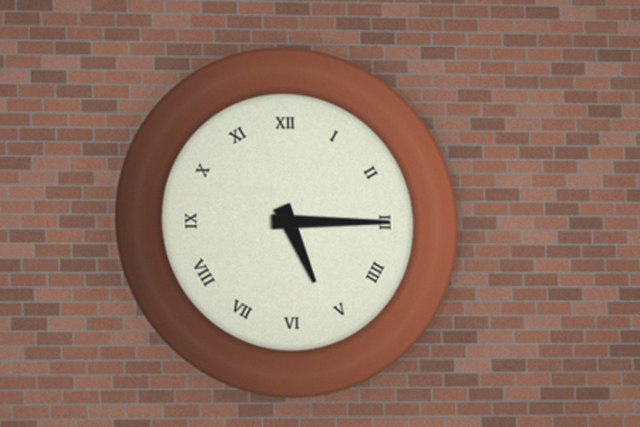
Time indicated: 5:15
